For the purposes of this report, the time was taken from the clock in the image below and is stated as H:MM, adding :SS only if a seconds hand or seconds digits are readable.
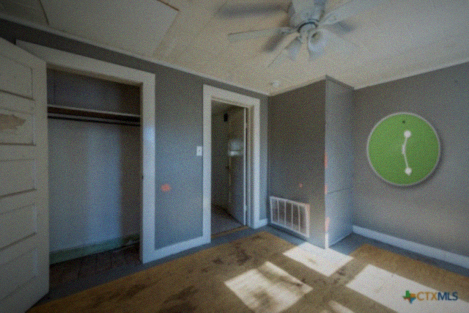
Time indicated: 12:28
